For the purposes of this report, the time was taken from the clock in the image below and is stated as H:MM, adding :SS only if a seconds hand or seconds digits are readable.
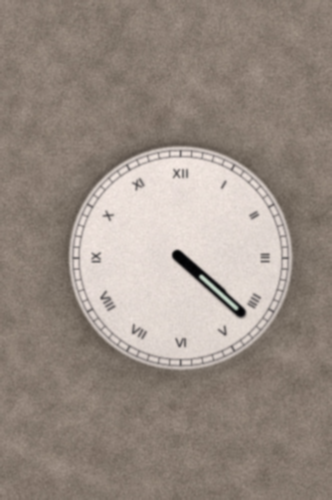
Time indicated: 4:22
